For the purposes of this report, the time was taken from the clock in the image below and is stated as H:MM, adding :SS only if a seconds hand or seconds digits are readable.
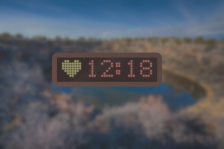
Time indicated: 12:18
